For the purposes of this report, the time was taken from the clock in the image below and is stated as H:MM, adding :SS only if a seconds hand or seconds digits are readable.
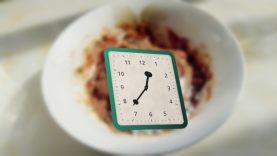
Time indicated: 12:37
